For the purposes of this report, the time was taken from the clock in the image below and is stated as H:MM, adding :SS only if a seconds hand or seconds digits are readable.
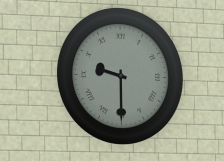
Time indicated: 9:30
